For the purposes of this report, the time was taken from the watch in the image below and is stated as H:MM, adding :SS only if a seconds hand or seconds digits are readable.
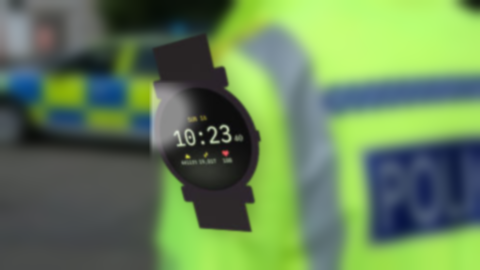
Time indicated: 10:23
